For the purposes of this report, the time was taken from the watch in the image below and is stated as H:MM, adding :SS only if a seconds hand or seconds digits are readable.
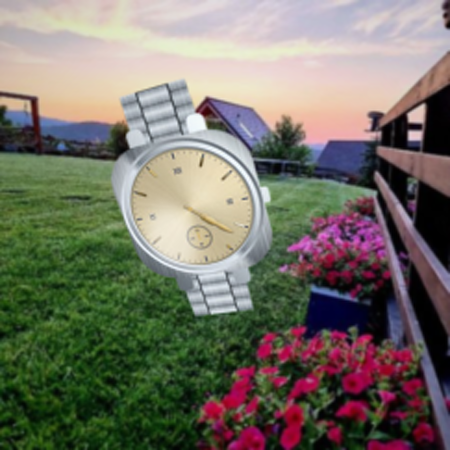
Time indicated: 4:22
